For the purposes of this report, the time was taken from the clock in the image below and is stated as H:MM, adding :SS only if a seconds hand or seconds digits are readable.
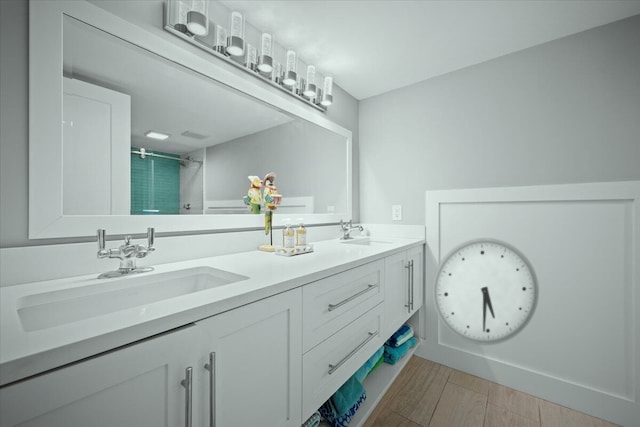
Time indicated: 5:31
